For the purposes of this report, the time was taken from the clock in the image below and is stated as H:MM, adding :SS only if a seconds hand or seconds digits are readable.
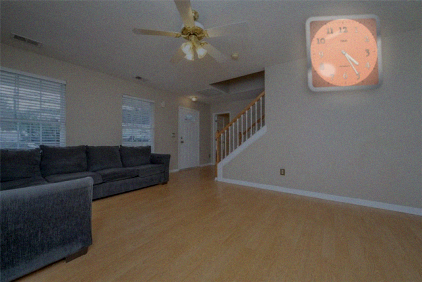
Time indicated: 4:25
